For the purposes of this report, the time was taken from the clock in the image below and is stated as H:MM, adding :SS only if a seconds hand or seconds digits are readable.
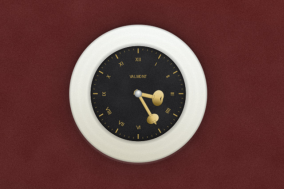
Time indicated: 3:25
